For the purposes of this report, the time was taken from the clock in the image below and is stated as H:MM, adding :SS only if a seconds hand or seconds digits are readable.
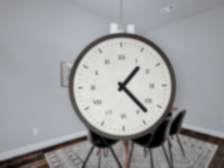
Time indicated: 1:23
